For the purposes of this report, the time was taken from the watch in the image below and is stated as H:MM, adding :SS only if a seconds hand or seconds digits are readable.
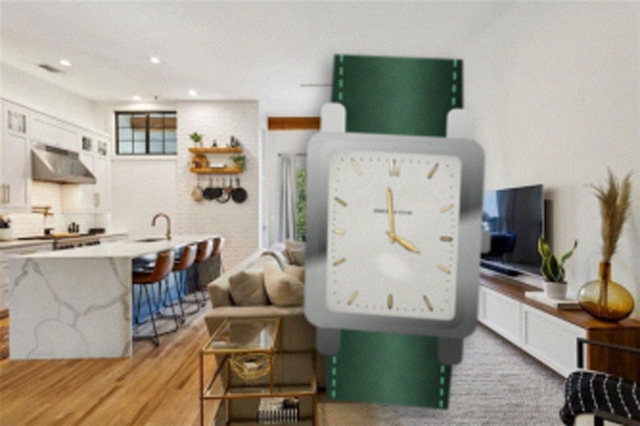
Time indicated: 3:59
